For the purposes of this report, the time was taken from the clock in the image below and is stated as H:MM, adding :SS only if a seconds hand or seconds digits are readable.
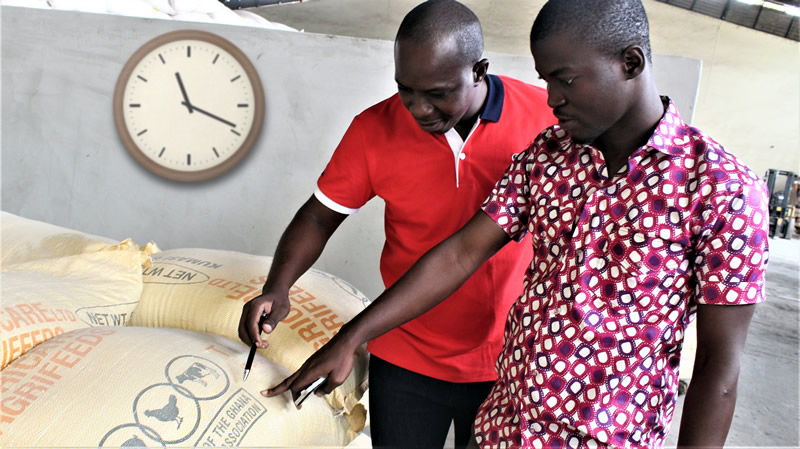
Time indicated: 11:19
